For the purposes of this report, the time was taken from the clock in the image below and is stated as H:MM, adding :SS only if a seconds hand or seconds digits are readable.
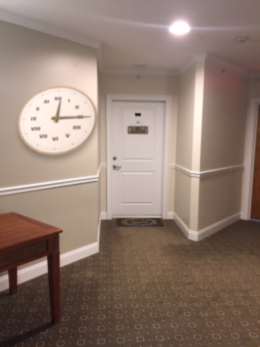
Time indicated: 12:15
